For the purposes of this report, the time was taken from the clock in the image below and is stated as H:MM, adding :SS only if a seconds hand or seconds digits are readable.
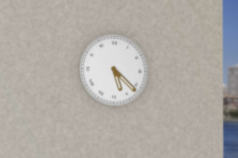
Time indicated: 5:22
